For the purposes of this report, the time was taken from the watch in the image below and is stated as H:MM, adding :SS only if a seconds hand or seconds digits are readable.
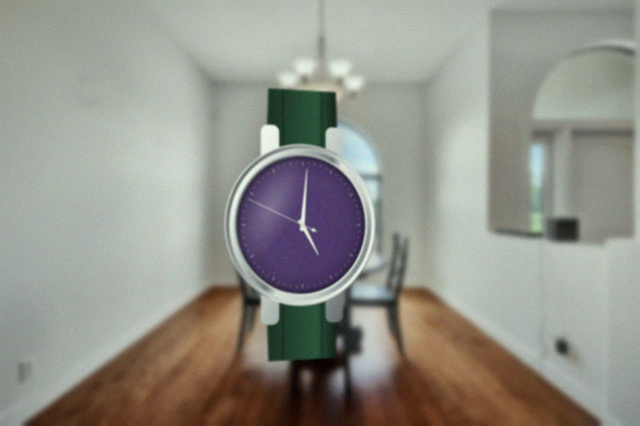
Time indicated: 5:00:49
